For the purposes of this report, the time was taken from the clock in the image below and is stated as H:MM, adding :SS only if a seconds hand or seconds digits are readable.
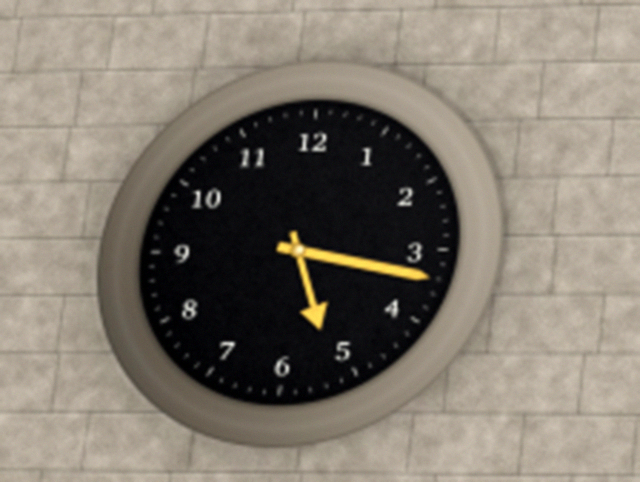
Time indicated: 5:17
